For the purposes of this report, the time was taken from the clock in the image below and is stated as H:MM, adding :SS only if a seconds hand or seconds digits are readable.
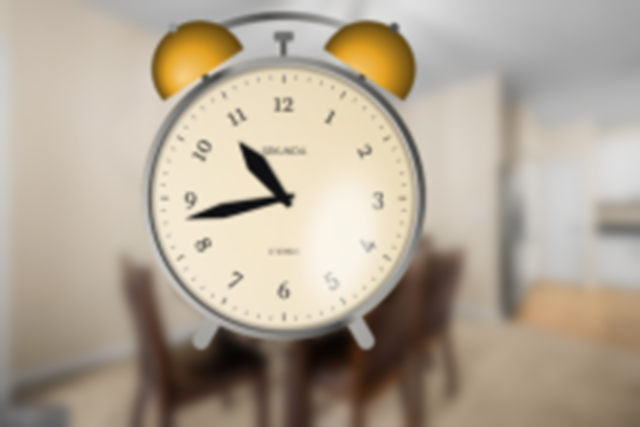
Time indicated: 10:43
